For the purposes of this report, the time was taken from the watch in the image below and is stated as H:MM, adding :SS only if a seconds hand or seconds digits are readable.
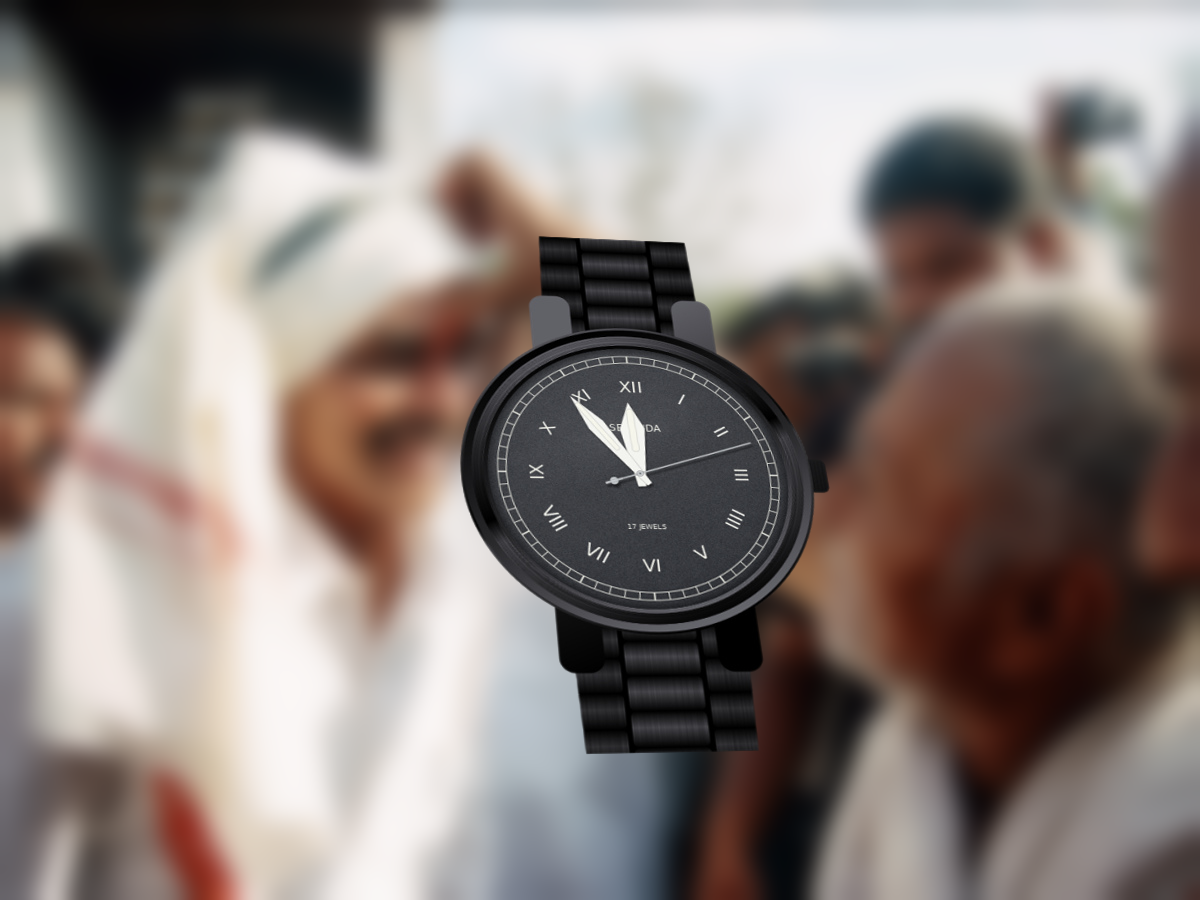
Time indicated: 11:54:12
